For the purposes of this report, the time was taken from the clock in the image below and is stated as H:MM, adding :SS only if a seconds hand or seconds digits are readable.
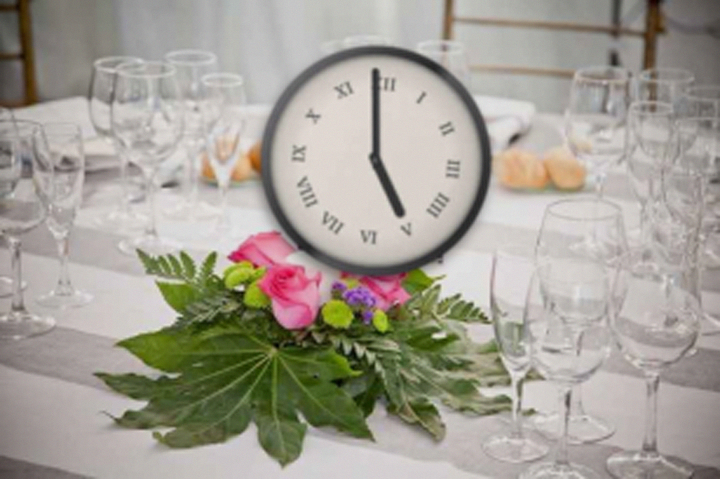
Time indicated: 4:59
